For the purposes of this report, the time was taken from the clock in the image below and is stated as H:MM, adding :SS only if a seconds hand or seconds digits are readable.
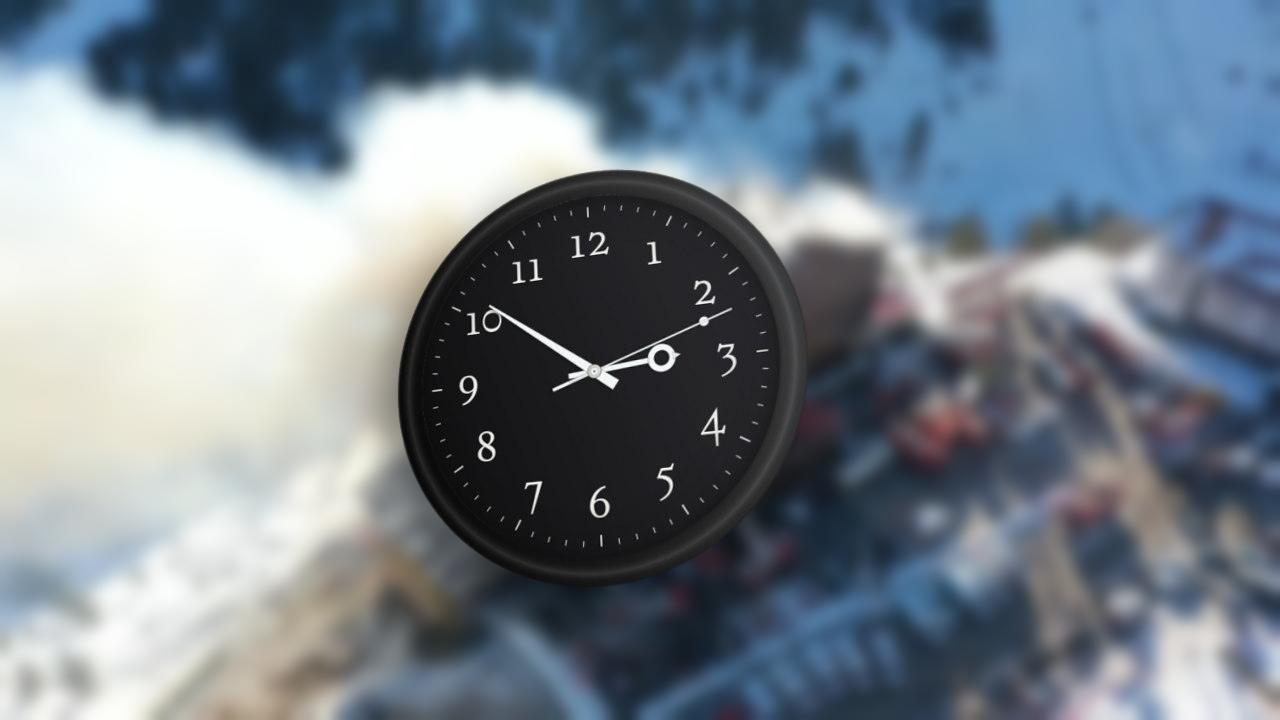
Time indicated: 2:51:12
